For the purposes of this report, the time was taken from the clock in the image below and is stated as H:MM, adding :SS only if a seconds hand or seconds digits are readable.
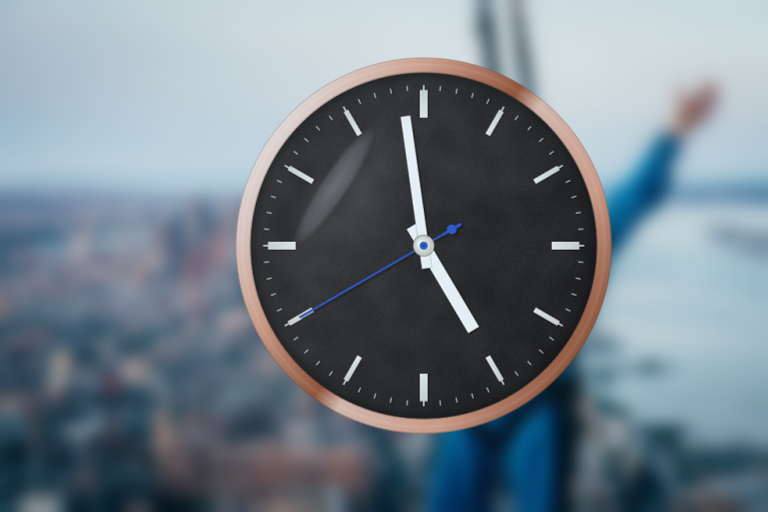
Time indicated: 4:58:40
